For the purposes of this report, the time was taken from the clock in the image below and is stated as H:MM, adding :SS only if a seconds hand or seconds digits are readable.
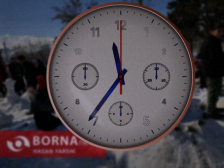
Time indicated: 11:36
